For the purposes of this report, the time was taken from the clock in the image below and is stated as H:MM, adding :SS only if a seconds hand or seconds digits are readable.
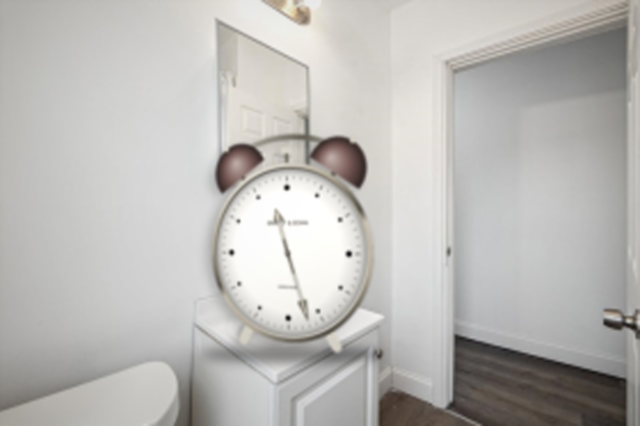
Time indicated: 11:27
